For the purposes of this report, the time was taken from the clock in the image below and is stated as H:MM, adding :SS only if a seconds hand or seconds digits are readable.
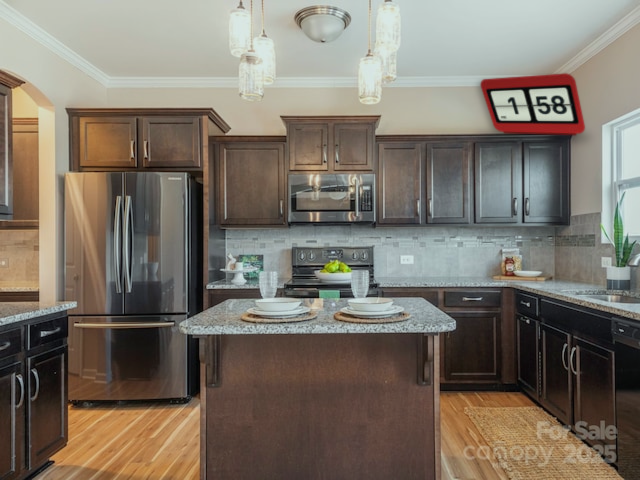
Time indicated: 1:58
